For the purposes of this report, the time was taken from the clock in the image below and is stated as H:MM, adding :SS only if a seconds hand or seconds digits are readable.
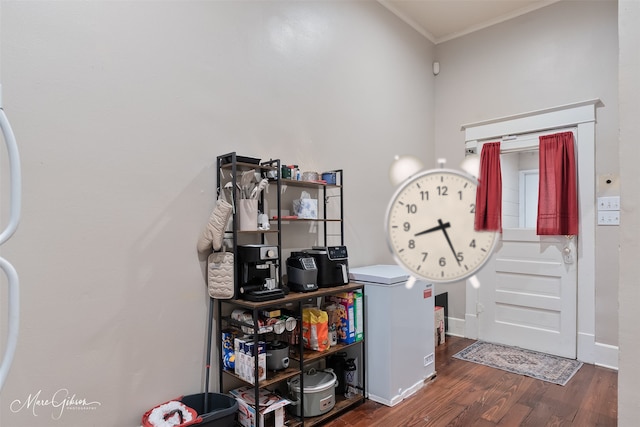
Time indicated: 8:26
